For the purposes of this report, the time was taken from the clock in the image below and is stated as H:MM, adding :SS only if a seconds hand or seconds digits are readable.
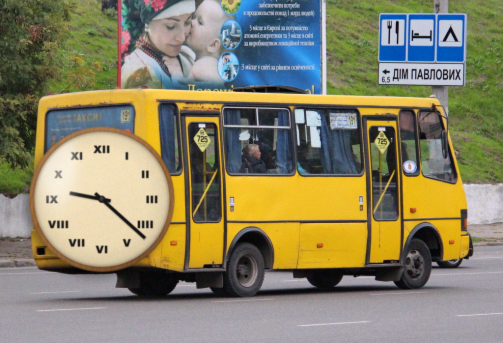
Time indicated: 9:22
